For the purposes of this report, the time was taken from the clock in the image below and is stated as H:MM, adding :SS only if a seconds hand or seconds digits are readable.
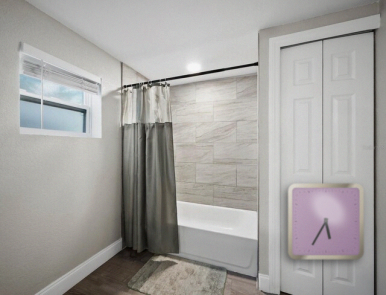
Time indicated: 5:35
